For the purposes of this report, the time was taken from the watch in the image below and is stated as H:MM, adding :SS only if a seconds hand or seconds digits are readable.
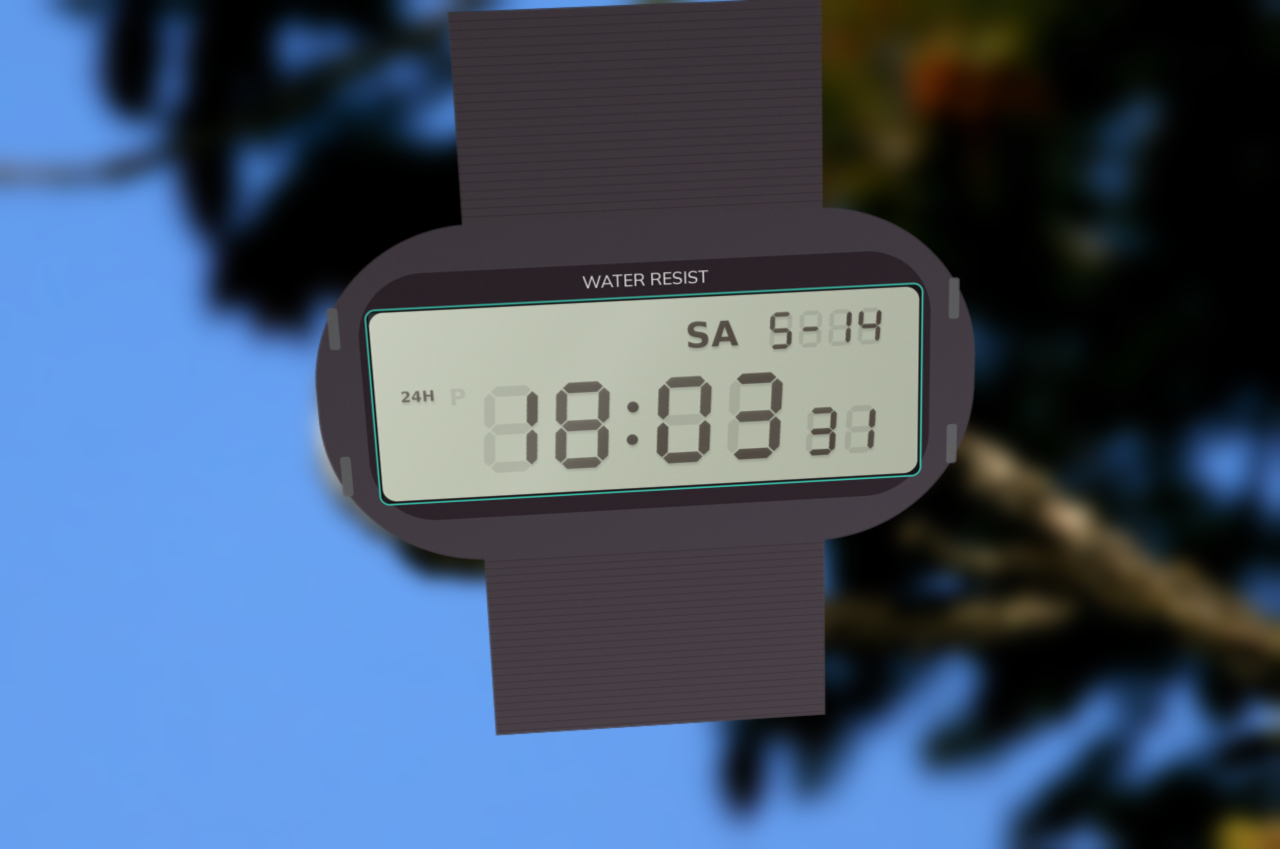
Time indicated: 18:03:31
